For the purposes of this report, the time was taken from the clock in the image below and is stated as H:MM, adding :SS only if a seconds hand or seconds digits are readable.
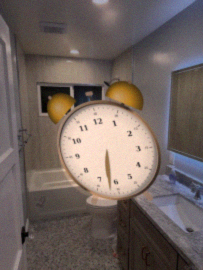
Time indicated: 6:32
